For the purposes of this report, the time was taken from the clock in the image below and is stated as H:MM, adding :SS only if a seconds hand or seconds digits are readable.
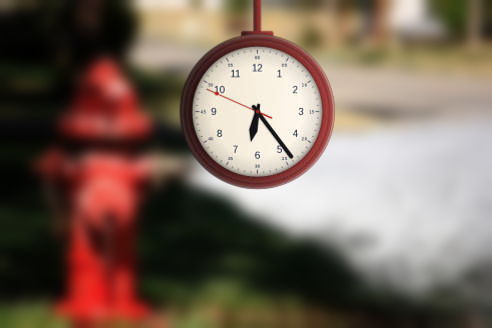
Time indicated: 6:23:49
